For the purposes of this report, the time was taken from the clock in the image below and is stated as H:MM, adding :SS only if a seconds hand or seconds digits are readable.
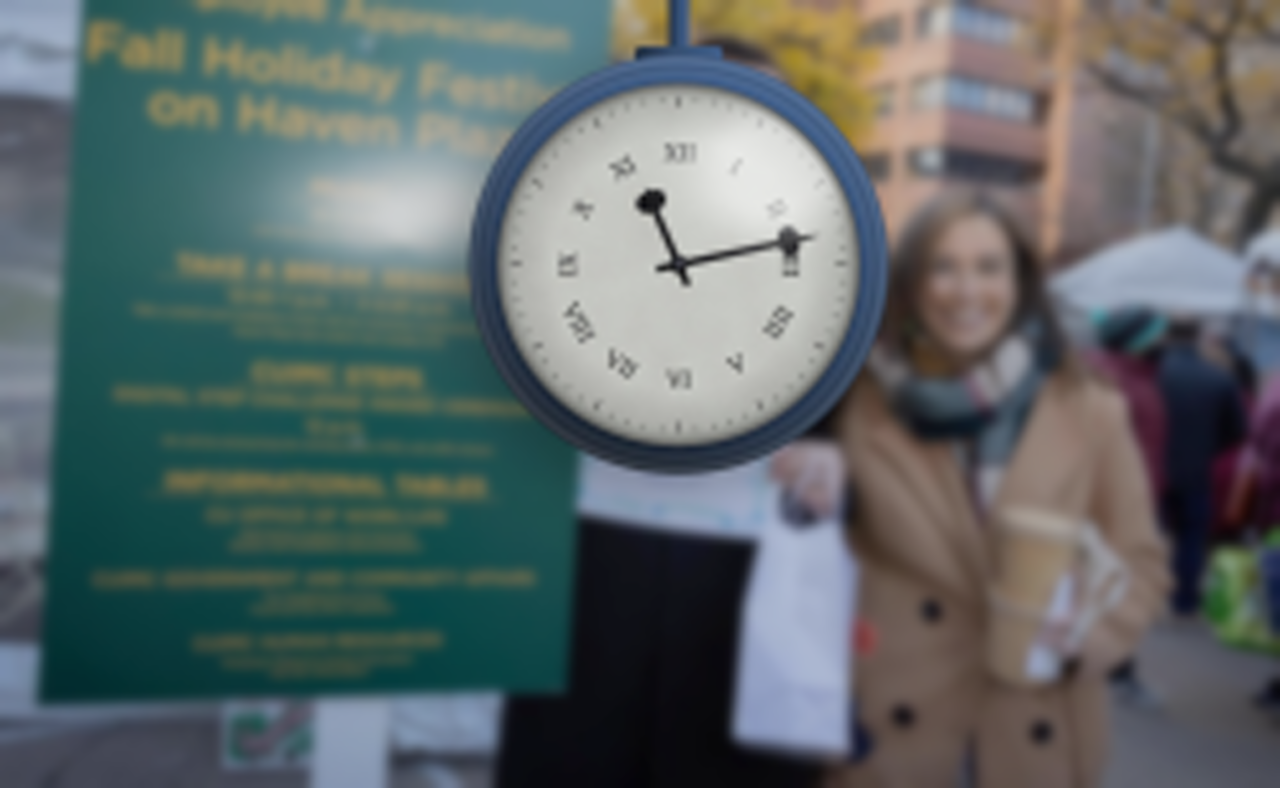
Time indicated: 11:13
